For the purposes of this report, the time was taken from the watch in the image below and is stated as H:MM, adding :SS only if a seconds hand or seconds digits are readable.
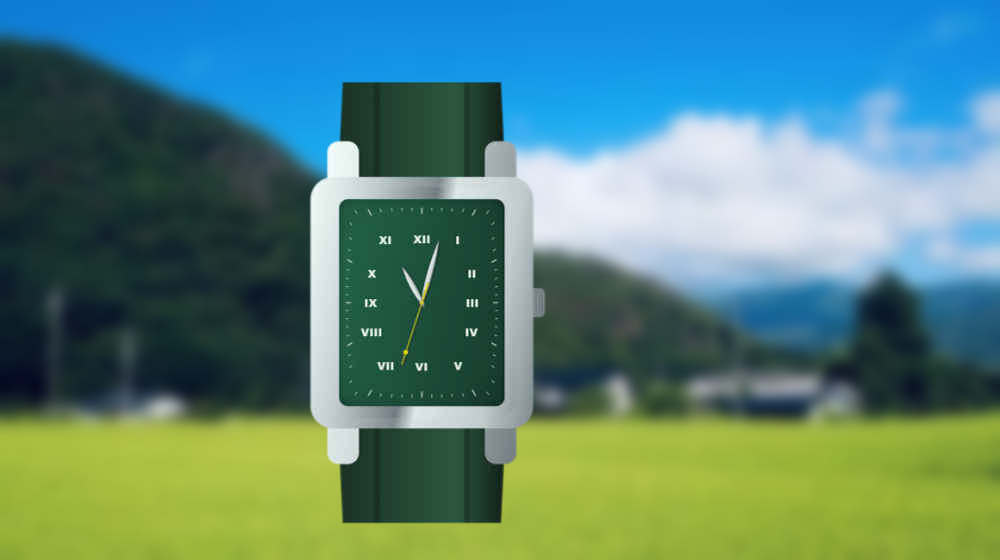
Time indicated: 11:02:33
